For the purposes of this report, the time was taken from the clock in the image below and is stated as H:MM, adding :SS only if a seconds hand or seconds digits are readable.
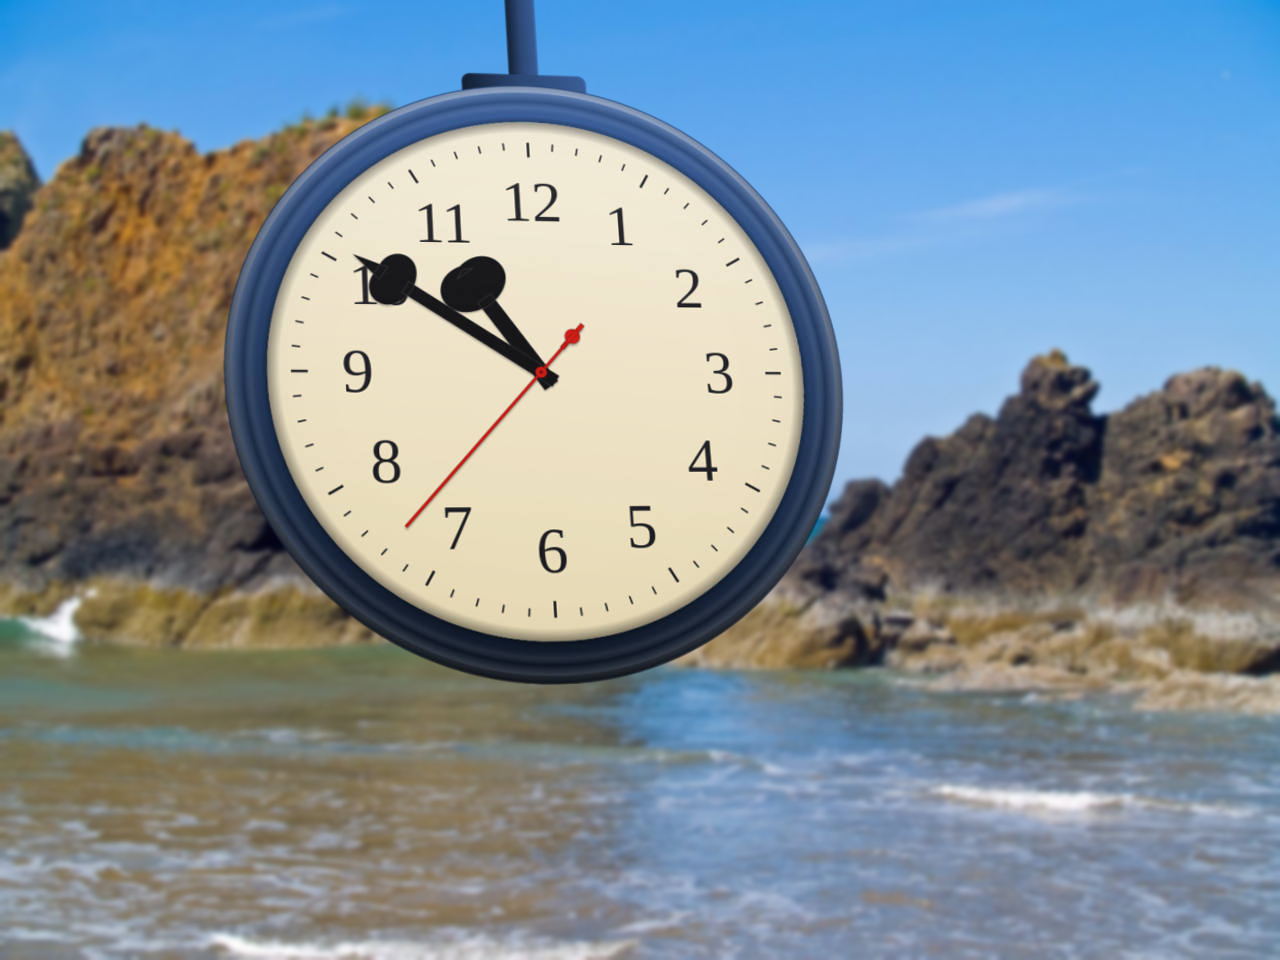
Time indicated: 10:50:37
